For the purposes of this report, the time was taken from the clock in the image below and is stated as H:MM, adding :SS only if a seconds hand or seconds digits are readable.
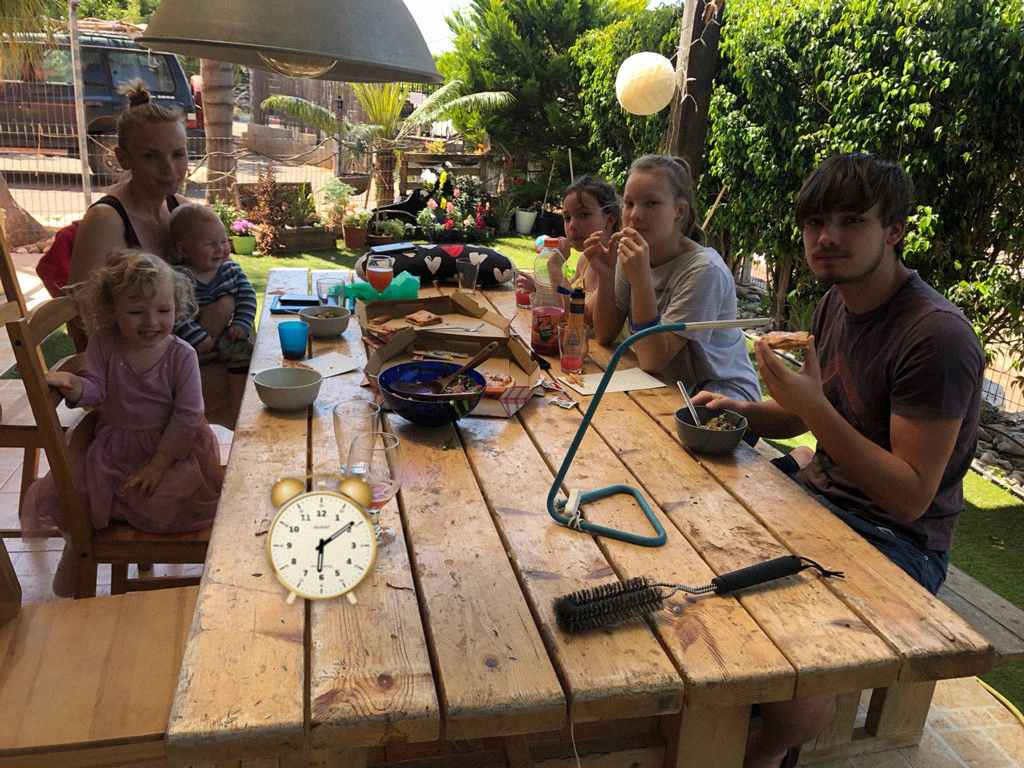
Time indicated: 6:09
